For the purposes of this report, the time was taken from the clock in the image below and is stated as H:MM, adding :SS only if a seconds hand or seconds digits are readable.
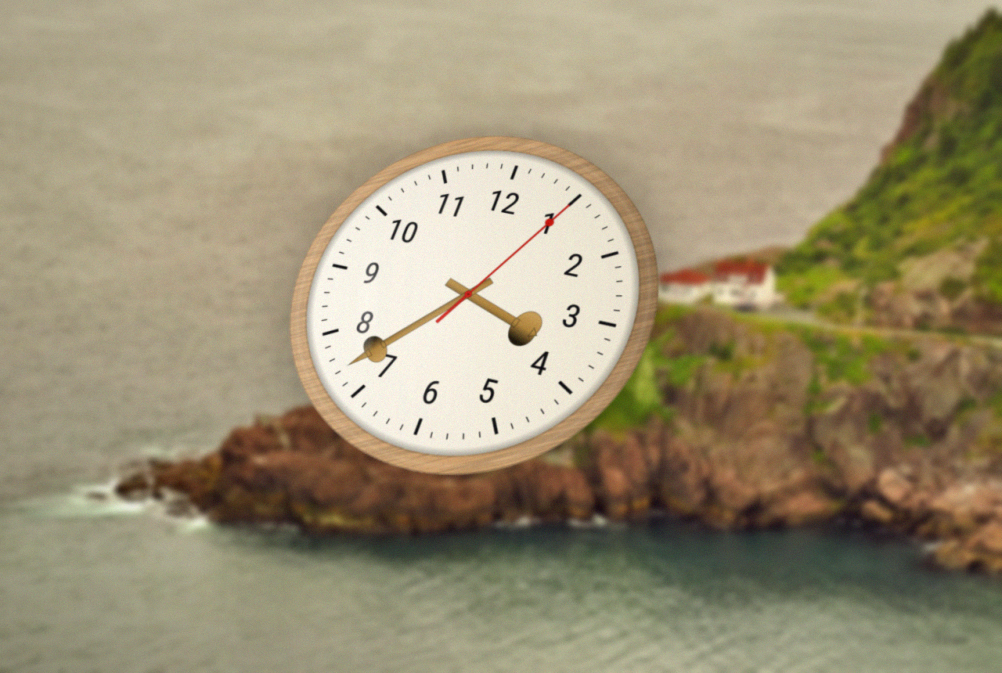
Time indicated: 3:37:05
